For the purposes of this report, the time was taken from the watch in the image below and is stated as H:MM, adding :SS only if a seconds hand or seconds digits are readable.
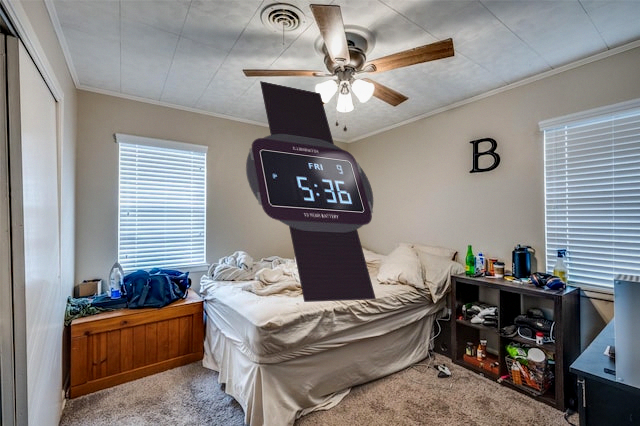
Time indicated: 5:36
